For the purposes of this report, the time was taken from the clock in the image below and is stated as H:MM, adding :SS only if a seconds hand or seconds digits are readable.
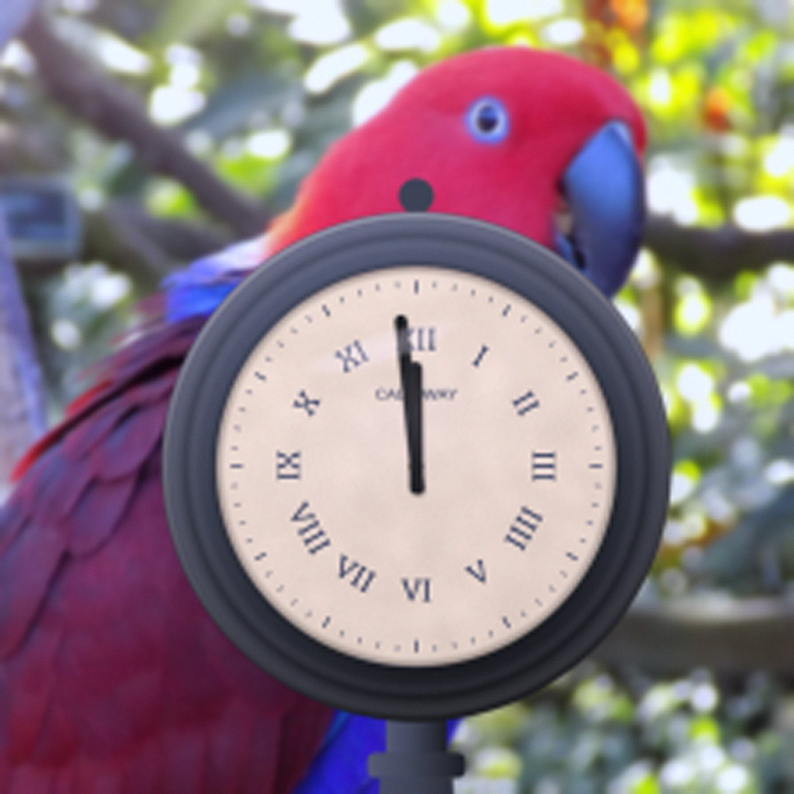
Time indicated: 11:59
